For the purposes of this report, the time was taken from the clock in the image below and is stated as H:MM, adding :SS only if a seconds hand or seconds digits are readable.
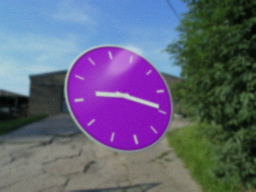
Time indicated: 9:19
